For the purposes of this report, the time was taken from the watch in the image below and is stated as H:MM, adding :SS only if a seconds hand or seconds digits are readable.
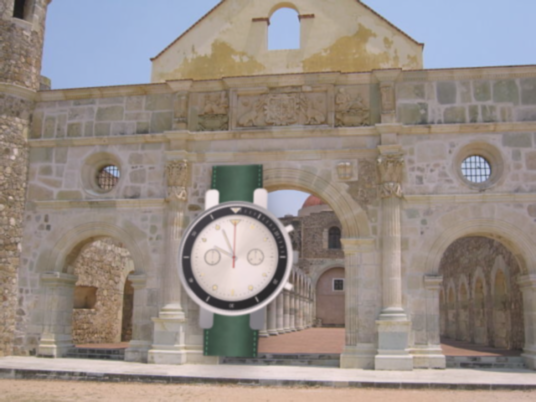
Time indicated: 9:56
